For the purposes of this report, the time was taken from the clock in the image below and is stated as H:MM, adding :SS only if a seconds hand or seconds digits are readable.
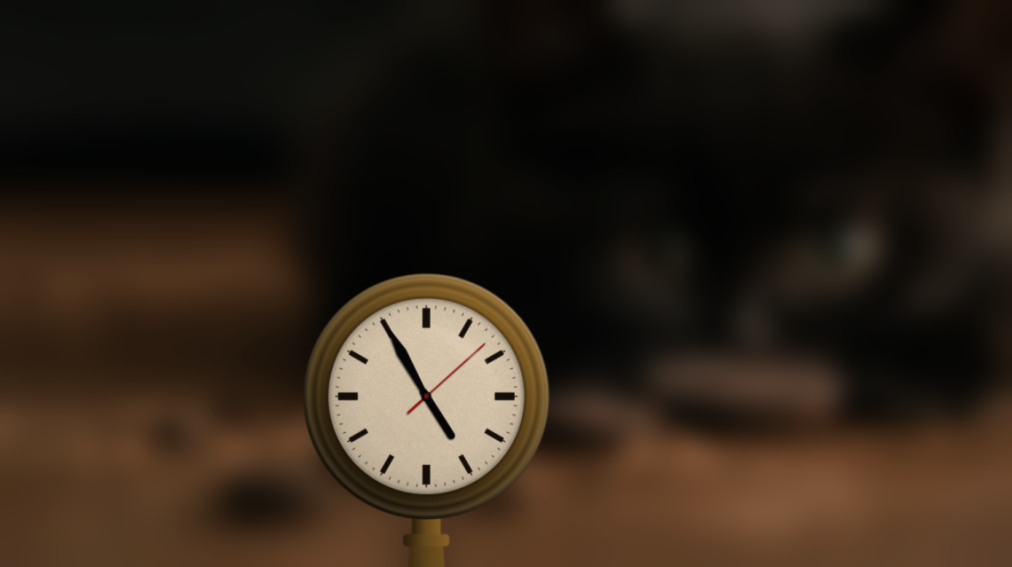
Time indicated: 4:55:08
